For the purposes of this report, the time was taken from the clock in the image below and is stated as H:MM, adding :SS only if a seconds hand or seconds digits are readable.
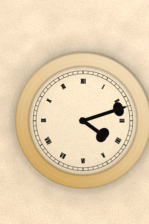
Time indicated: 4:12
